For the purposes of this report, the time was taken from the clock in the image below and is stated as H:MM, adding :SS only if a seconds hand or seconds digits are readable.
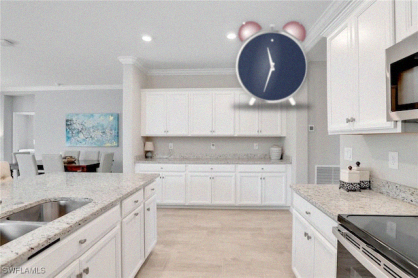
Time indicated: 11:33
